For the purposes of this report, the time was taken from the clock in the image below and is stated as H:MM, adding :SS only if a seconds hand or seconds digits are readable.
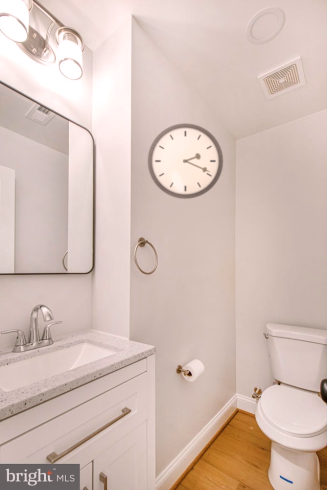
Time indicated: 2:19
